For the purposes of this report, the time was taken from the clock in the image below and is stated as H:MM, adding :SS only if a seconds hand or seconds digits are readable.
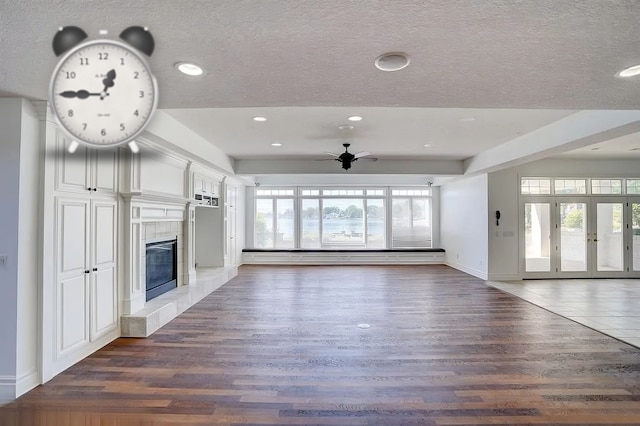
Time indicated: 12:45
